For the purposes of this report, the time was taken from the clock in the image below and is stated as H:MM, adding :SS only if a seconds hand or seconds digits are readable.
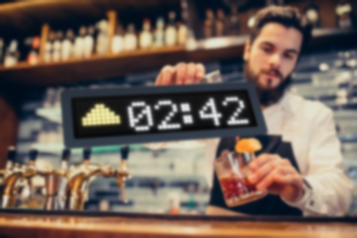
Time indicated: 2:42
